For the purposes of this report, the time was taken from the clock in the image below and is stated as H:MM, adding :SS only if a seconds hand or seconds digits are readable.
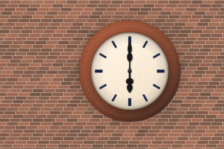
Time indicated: 6:00
